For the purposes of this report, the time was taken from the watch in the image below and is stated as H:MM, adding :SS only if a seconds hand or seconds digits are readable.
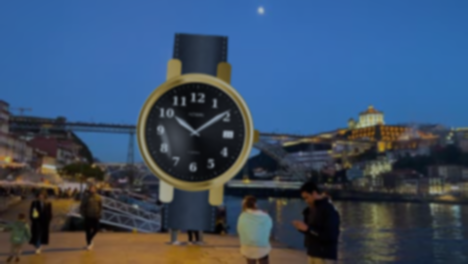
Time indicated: 10:09
